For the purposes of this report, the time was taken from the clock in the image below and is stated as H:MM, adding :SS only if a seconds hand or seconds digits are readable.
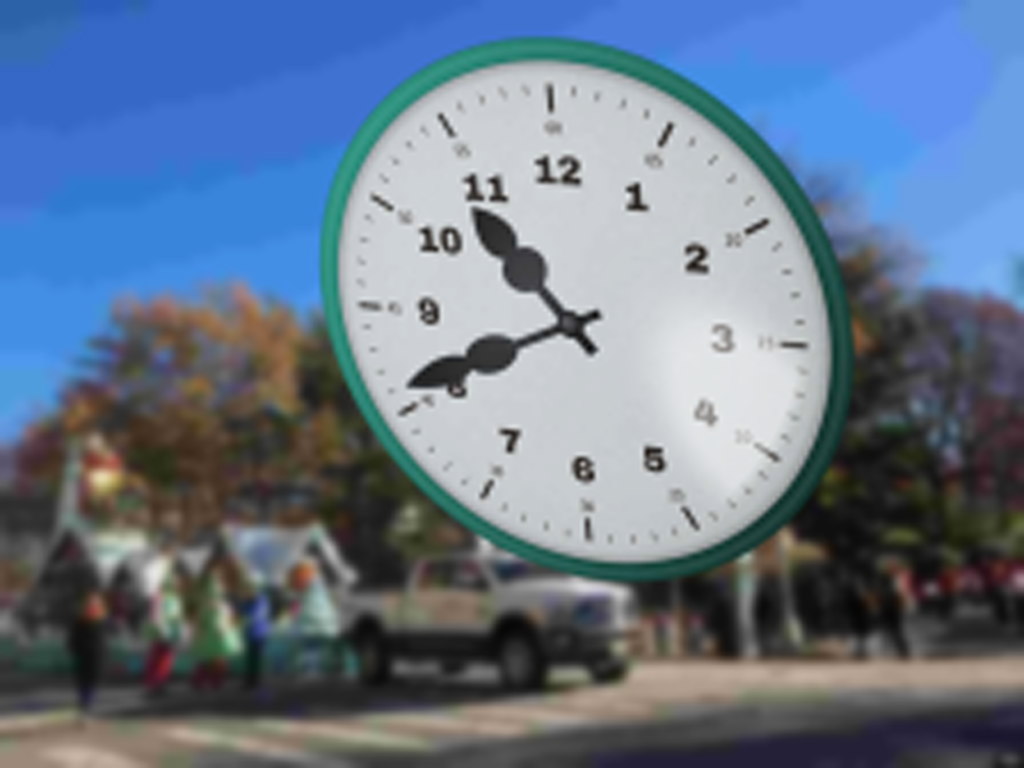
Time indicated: 10:41
